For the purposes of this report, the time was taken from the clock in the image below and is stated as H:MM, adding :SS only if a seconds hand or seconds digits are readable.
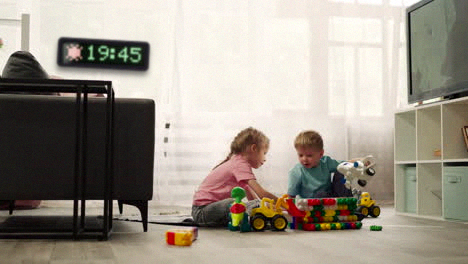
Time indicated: 19:45
